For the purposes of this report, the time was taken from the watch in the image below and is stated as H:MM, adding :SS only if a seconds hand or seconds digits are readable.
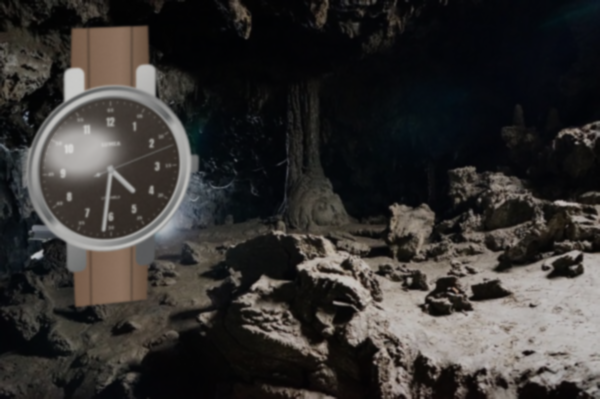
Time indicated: 4:31:12
